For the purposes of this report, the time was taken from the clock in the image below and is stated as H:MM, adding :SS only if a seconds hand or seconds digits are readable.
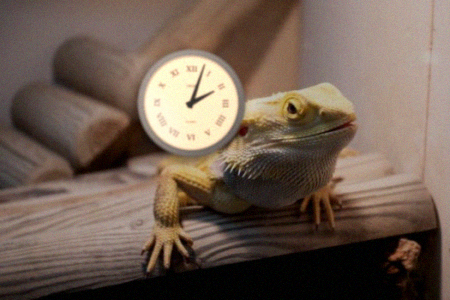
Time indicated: 2:03
